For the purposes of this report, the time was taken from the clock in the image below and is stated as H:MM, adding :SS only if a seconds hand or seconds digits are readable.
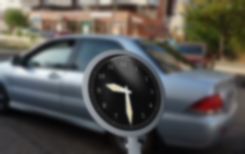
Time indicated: 9:30
